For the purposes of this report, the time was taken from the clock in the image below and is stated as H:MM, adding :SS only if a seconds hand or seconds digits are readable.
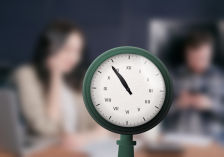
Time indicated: 10:54
